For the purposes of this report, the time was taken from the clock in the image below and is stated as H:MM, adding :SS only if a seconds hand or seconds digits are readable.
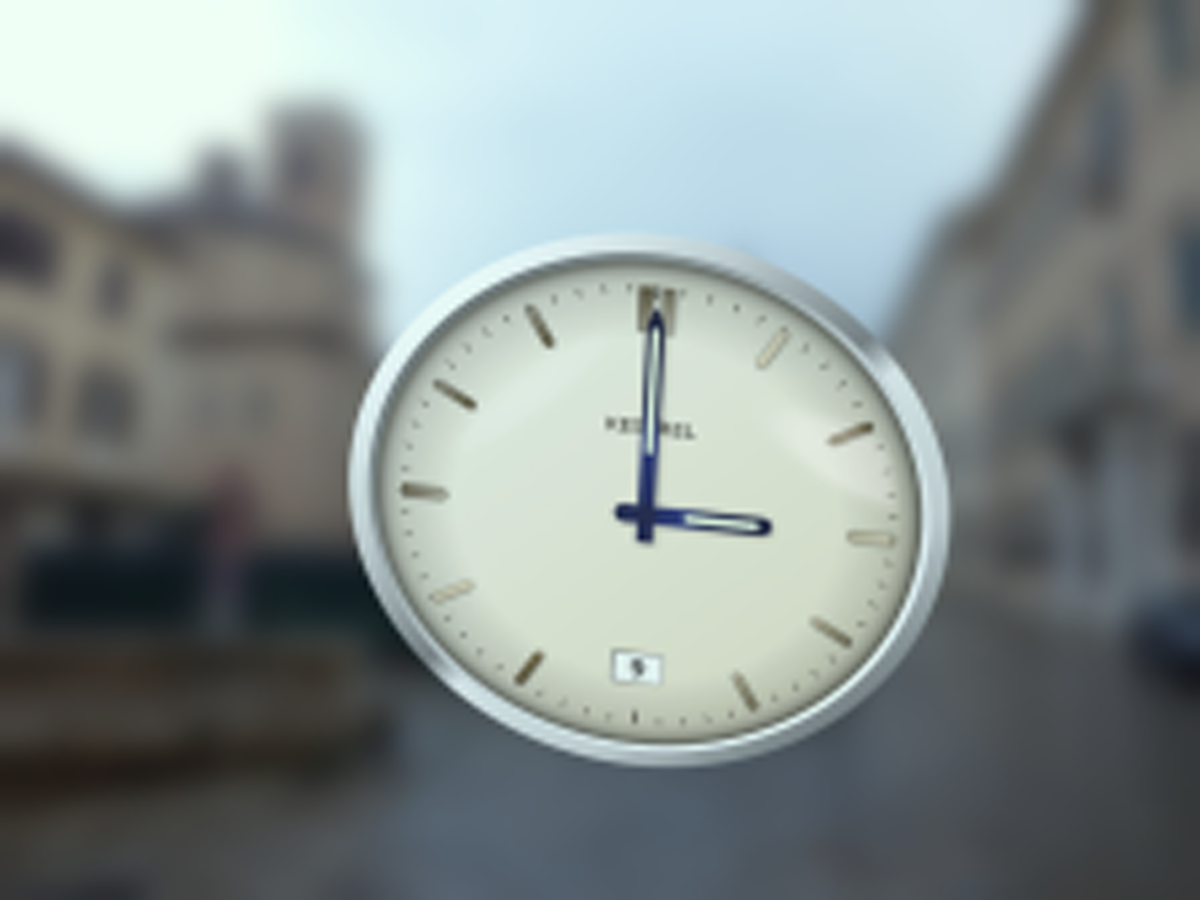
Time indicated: 3:00
